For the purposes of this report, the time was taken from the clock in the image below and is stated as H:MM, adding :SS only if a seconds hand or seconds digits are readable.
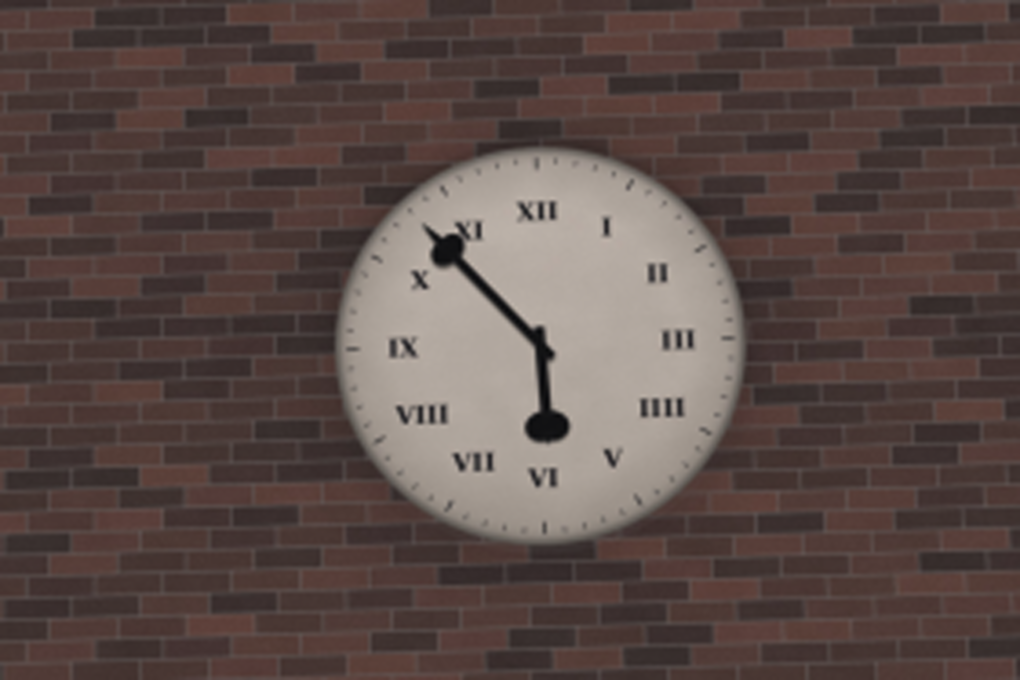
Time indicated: 5:53
